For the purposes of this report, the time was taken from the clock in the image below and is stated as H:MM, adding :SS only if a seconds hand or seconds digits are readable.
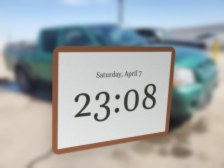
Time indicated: 23:08
